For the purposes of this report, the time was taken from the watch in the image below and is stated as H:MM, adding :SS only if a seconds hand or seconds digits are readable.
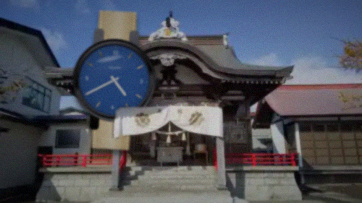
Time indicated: 4:40
